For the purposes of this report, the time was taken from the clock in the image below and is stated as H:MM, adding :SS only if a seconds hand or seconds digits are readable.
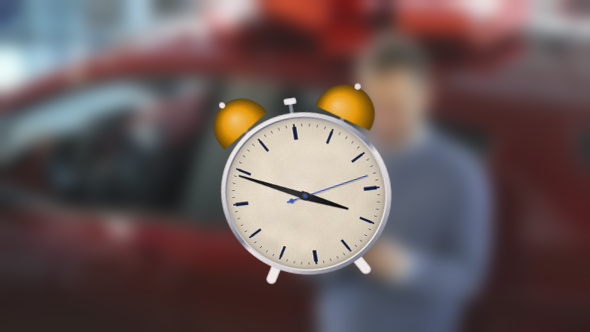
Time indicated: 3:49:13
